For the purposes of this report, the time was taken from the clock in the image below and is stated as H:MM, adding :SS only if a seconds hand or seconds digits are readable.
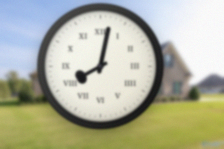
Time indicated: 8:02
